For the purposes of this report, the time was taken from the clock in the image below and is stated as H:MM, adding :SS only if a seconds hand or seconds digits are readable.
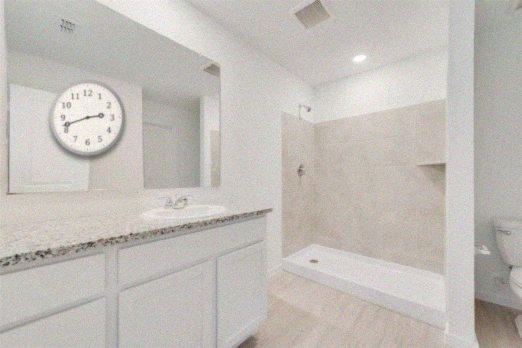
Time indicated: 2:42
